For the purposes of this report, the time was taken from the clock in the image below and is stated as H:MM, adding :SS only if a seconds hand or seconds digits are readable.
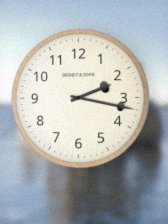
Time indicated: 2:17
